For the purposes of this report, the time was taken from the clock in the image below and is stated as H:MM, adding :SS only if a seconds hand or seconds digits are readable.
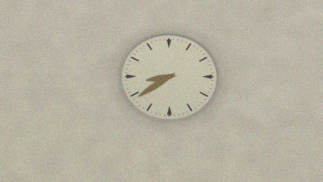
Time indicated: 8:39
